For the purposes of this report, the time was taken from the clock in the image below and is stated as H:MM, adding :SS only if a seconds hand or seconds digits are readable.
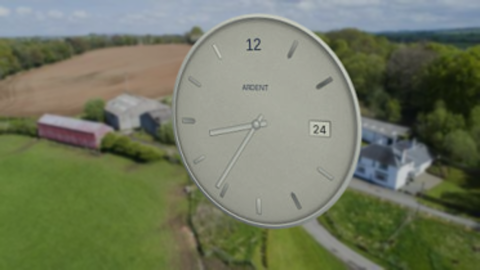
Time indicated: 8:36
